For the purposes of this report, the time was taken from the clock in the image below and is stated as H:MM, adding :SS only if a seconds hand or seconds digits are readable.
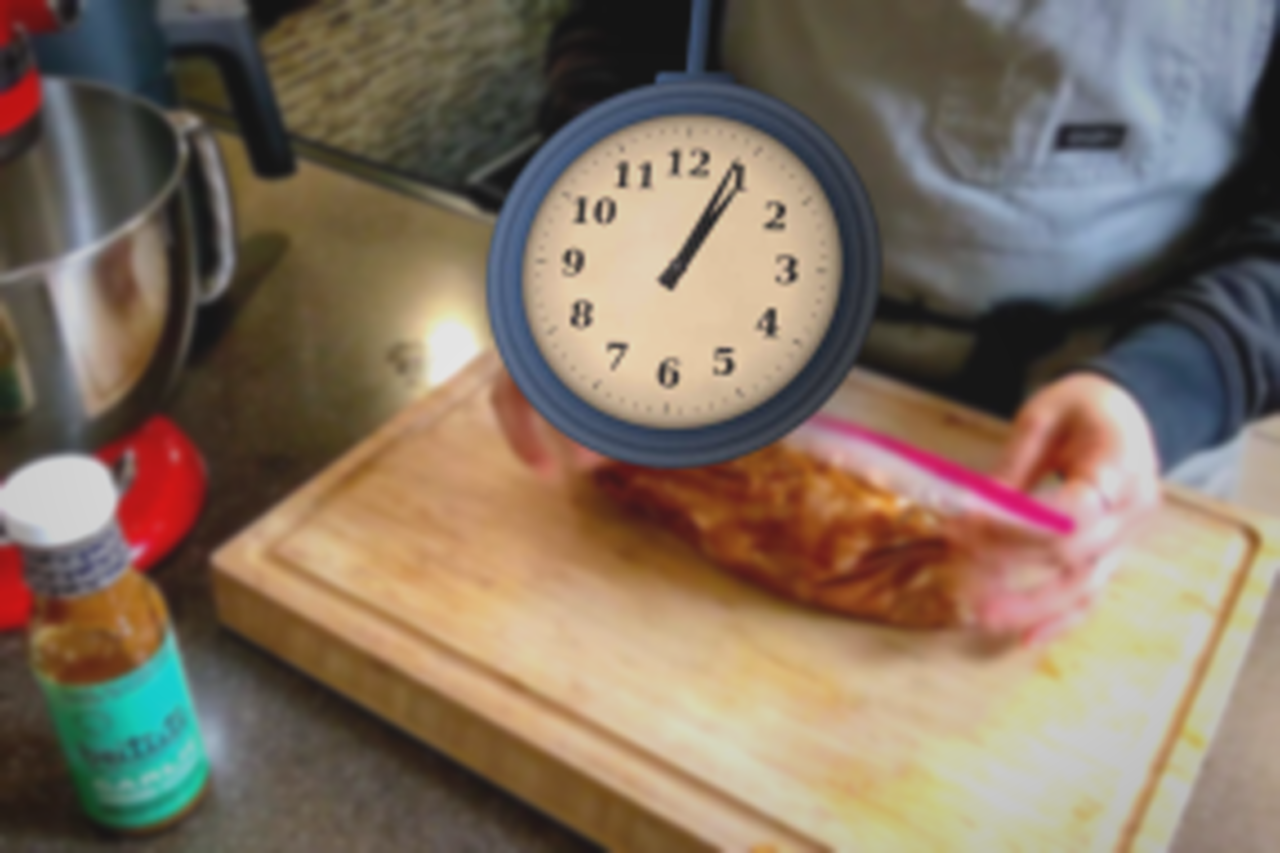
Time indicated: 1:04
